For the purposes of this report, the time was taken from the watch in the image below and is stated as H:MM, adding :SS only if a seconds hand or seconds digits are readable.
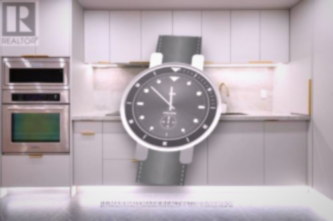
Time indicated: 11:52
